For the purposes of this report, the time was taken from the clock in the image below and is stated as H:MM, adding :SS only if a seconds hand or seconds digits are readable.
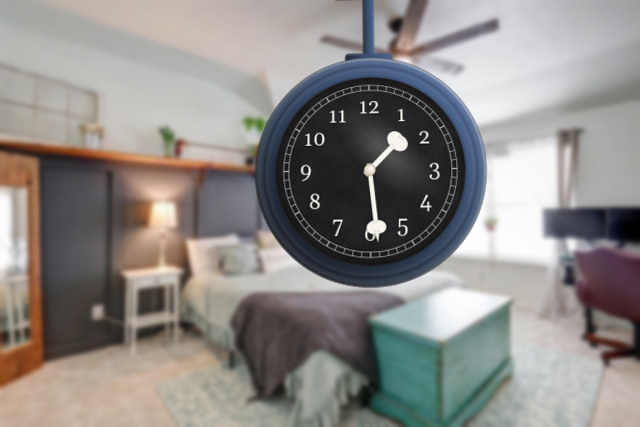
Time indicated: 1:29
